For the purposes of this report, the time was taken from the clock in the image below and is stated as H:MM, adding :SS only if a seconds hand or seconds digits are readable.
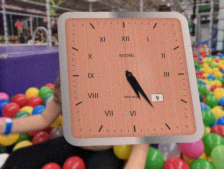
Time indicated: 5:25
